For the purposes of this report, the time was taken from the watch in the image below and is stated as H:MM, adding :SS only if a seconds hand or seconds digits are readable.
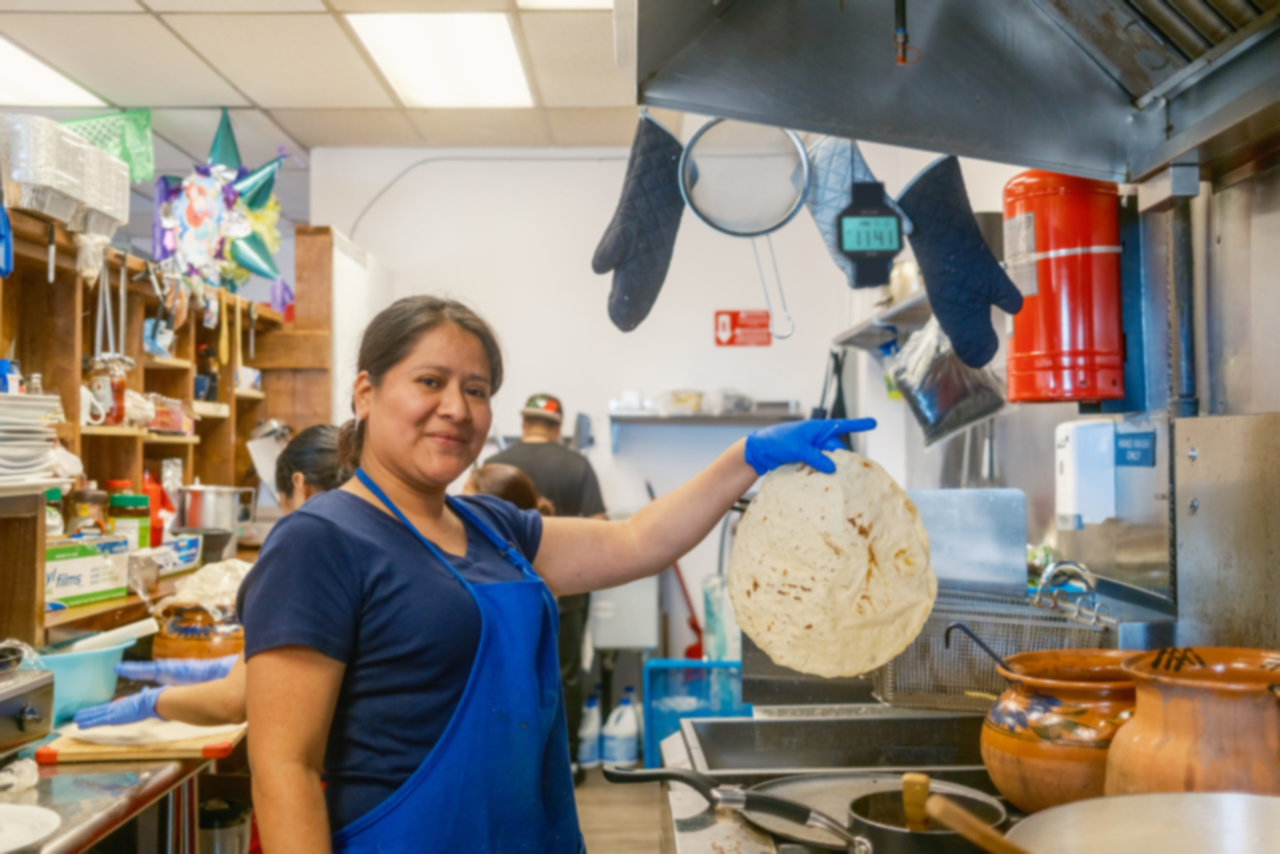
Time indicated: 11:41
